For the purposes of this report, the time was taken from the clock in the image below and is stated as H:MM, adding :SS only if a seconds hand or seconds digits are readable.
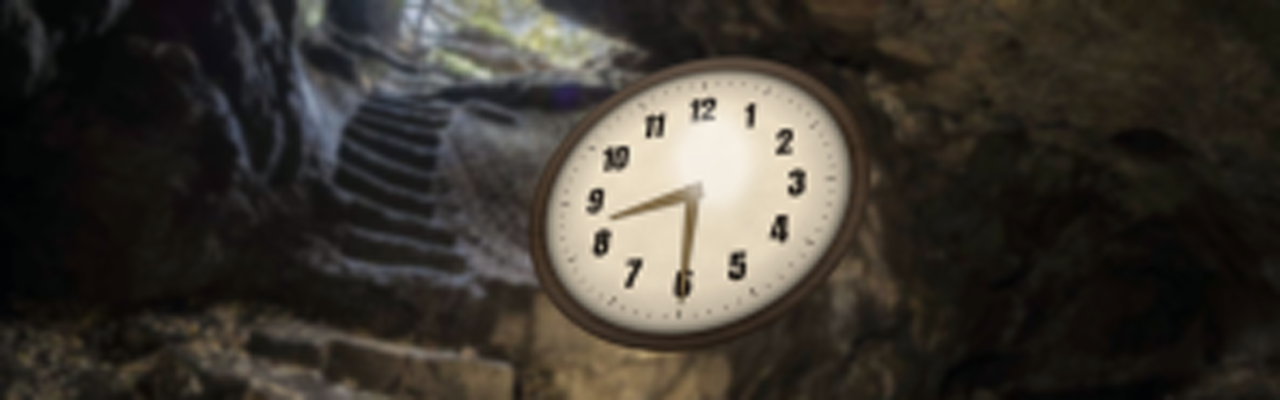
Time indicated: 8:30
